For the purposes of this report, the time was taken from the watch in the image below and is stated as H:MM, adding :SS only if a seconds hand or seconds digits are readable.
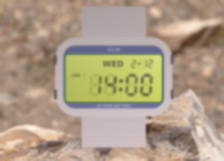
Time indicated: 14:00
